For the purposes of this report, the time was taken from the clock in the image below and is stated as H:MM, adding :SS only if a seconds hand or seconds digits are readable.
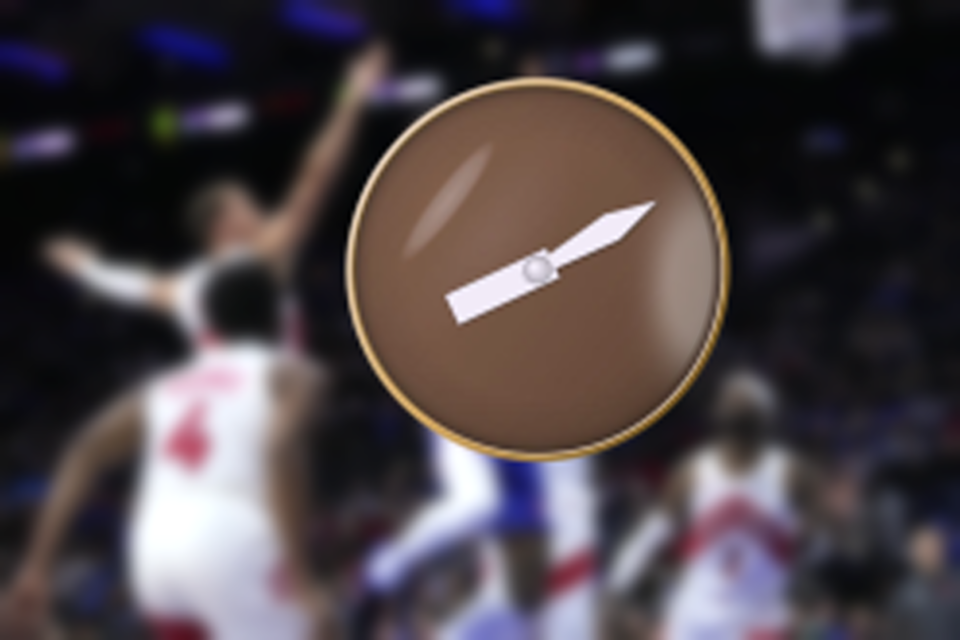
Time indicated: 8:10
